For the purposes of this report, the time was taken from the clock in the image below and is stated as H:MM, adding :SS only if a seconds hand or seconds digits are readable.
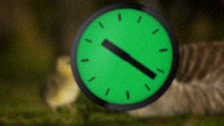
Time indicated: 10:22
